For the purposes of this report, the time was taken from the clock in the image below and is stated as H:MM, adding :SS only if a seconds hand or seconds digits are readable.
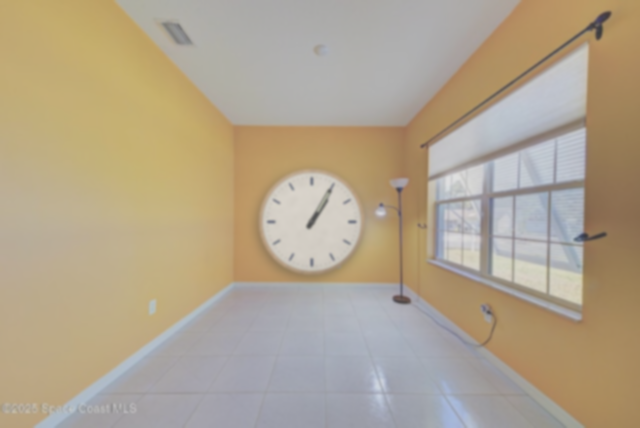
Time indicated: 1:05
